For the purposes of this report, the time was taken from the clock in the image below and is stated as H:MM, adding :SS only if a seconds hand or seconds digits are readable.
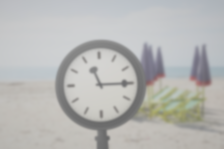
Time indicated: 11:15
